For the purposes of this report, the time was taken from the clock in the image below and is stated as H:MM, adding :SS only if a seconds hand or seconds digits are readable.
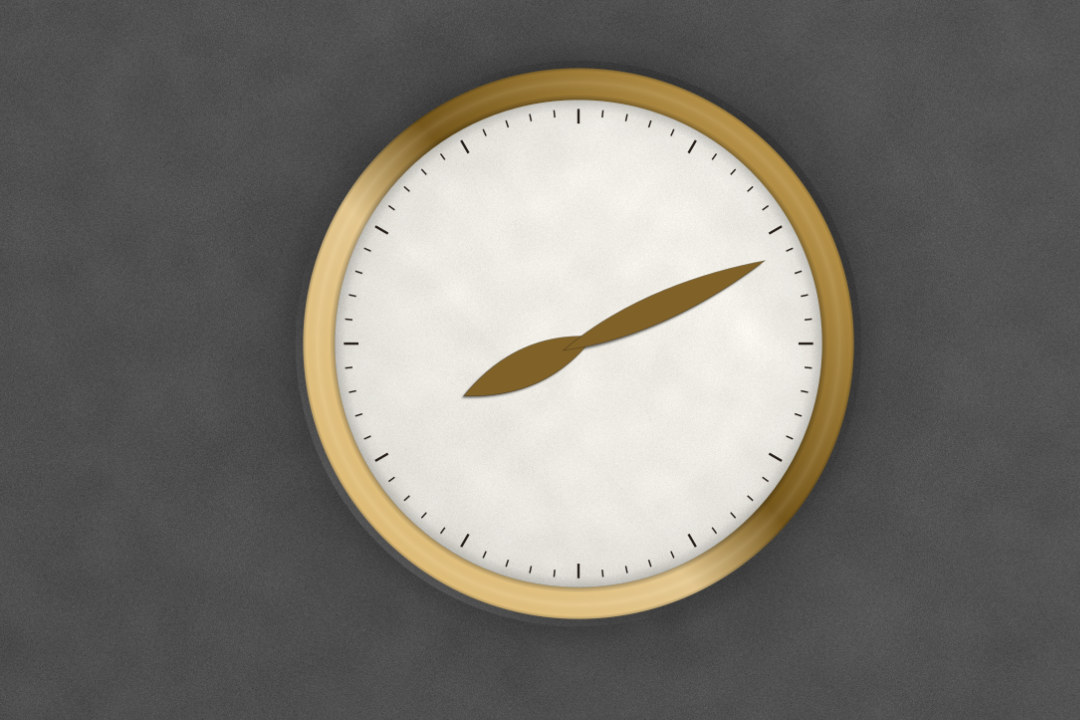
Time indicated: 8:11
